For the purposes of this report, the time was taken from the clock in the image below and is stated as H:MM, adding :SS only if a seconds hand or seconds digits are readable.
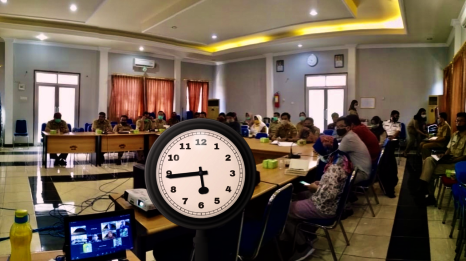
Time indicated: 5:44
